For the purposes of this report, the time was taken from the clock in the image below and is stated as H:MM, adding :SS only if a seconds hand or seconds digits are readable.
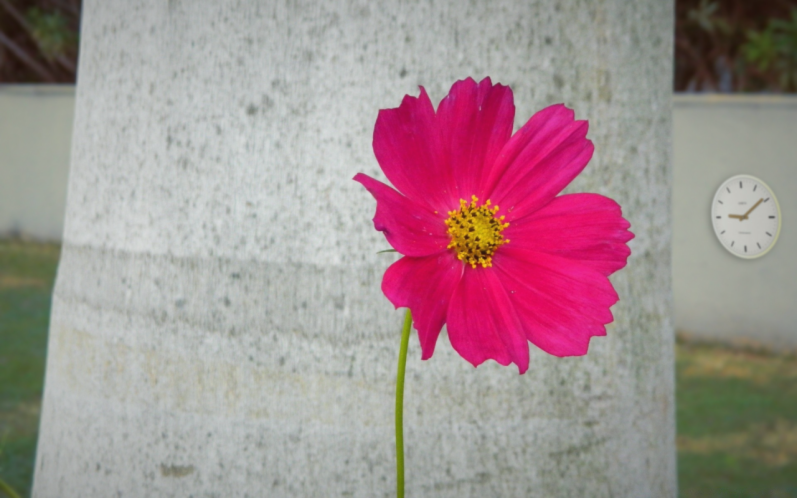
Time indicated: 9:09
